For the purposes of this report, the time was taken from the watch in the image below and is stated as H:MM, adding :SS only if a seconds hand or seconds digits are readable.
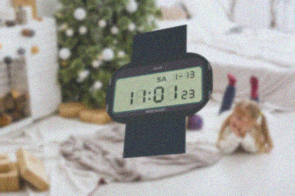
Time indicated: 11:01
